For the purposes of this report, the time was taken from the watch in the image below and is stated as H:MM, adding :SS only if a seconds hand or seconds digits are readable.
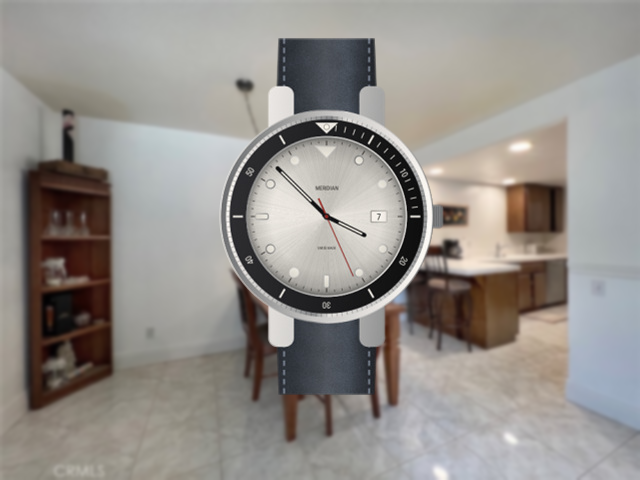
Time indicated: 3:52:26
